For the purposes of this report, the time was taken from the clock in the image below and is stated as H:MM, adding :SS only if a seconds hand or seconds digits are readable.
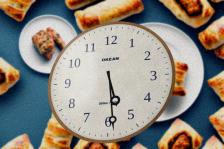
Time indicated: 5:29
